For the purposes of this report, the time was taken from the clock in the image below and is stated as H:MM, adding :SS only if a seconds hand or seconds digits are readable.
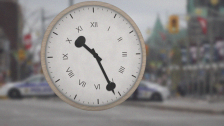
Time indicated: 10:26
